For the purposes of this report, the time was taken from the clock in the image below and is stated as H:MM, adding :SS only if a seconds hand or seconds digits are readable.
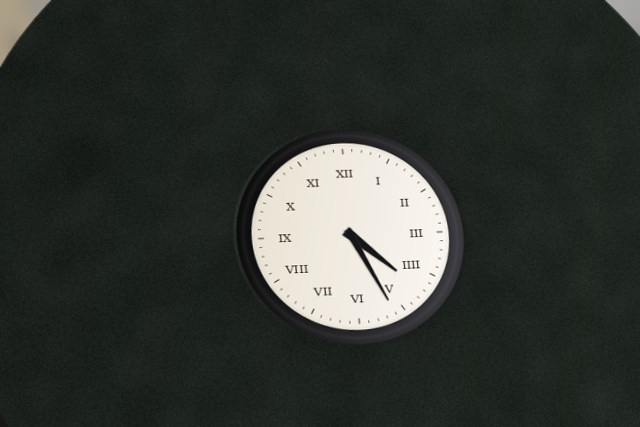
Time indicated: 4:26
